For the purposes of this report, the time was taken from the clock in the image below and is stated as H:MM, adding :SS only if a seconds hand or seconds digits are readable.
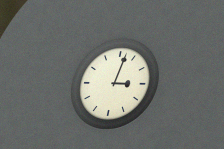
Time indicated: 3:02
